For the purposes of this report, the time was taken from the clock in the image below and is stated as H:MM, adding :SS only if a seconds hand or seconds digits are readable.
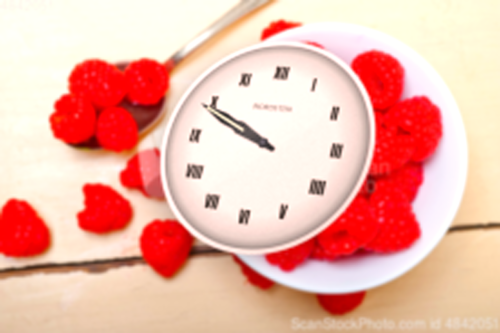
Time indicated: 9:49
